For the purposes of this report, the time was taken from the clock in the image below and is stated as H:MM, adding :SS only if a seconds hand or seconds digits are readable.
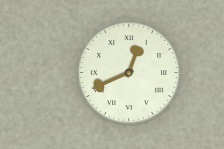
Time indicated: 12:41
